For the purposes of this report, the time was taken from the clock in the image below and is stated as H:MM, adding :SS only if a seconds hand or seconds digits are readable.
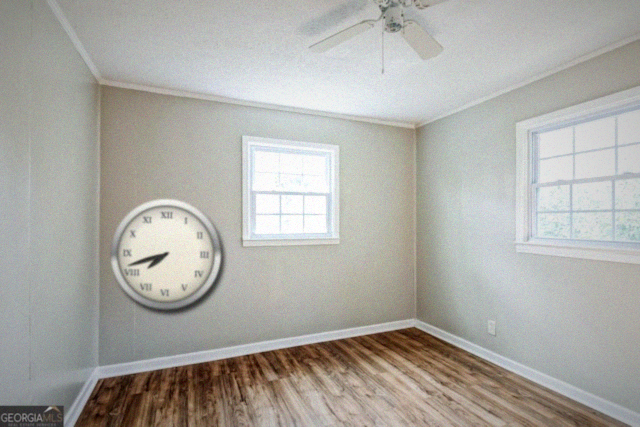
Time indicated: 7:42
